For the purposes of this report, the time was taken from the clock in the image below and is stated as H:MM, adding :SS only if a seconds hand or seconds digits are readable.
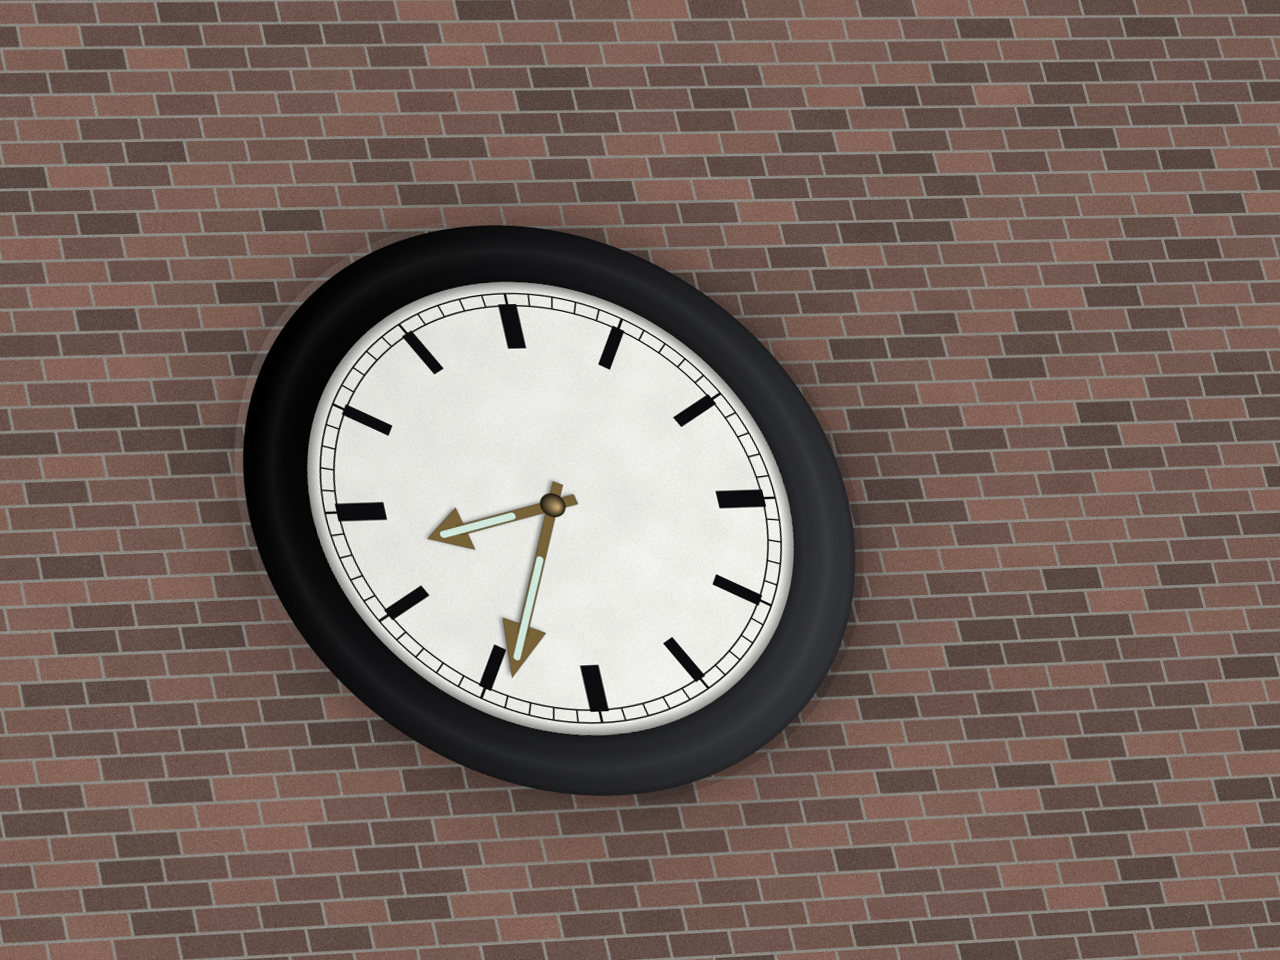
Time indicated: 8:34
